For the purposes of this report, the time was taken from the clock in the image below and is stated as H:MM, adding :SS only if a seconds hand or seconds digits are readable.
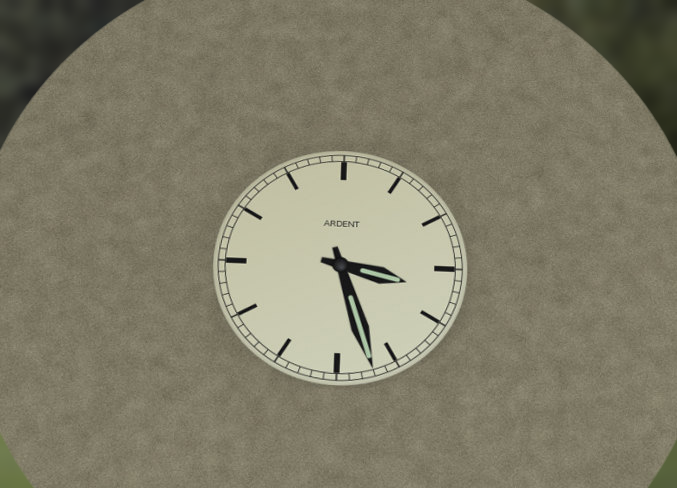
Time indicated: 3:27
